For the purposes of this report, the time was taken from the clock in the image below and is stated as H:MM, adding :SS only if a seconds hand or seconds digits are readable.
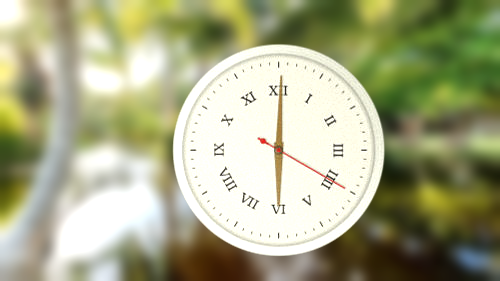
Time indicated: 6:00:20
